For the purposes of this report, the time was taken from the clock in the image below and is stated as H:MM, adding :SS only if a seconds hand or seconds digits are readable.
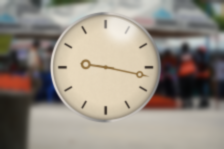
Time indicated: 9:17
